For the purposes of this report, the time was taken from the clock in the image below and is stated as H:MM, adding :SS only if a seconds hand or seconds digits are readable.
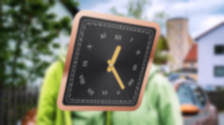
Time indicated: 12:23
